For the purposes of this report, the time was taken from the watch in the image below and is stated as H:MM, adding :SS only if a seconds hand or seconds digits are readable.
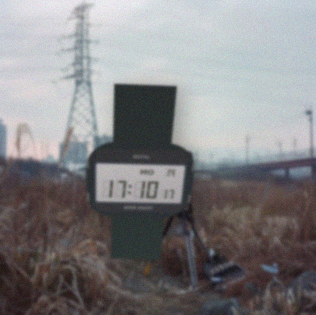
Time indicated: 17:10
